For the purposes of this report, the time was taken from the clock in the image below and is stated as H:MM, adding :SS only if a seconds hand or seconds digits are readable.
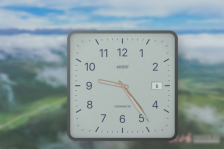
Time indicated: 9:24
